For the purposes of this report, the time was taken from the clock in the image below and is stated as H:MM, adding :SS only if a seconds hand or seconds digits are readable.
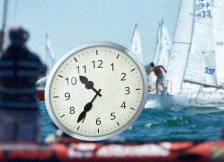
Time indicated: 10:36
